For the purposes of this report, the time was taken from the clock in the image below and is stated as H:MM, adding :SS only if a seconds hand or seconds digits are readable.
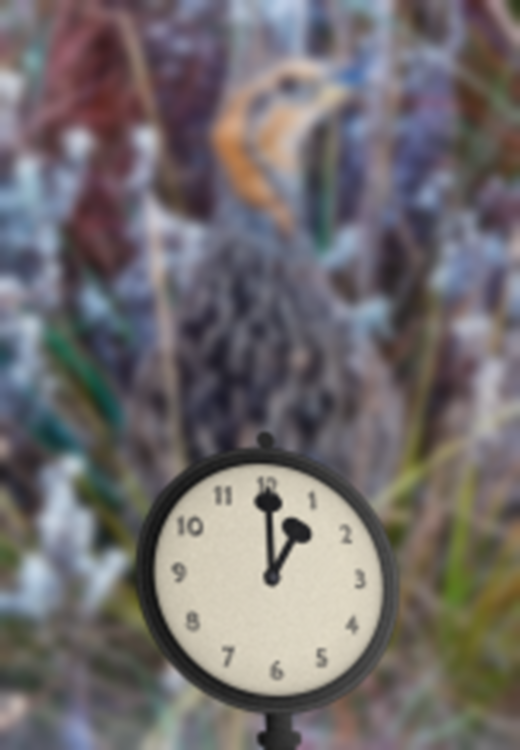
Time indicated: 1:00
